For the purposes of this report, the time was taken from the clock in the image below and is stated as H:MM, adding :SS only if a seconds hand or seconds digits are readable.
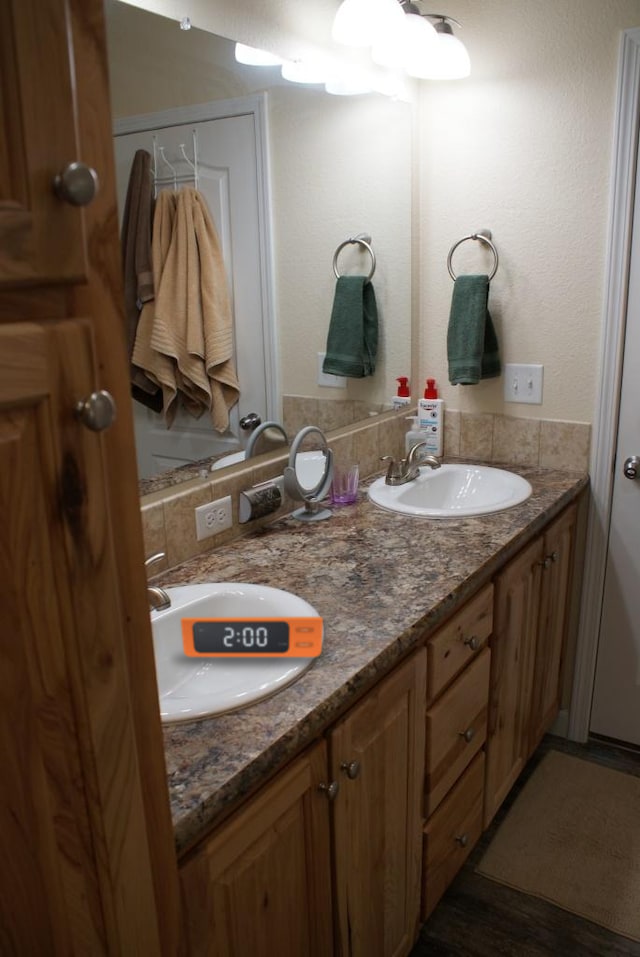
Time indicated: 2:00
